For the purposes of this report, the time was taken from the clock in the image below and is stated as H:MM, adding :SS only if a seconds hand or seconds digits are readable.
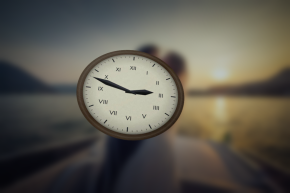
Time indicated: 2:48
